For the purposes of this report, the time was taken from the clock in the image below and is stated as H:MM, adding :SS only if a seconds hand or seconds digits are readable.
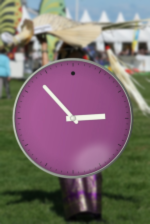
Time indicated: 2:53
